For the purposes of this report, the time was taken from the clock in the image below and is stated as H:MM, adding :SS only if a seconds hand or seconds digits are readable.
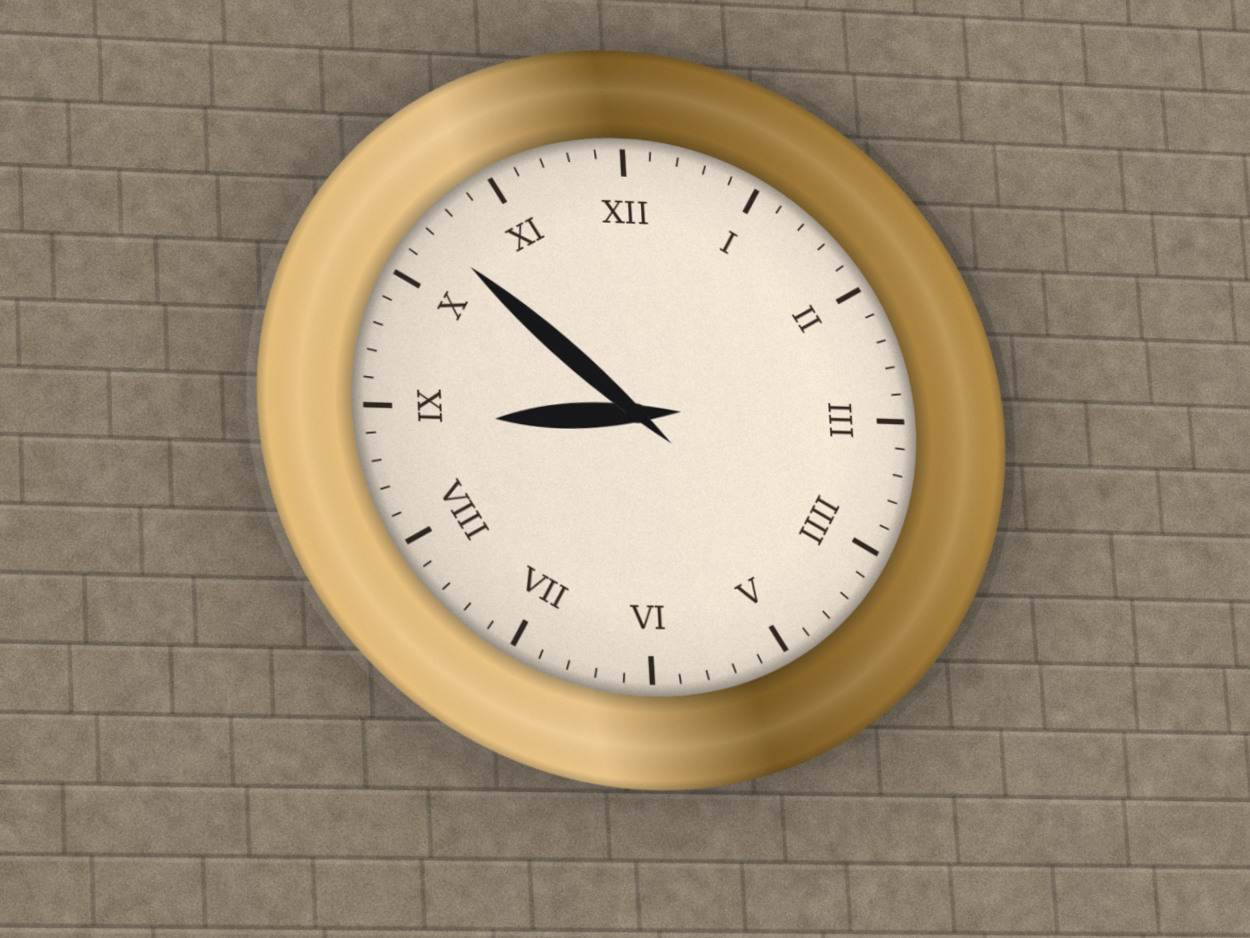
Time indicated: 8:52
